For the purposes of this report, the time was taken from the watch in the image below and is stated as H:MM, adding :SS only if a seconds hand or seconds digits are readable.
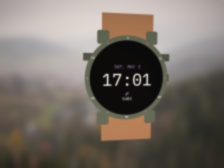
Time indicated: 17:01
